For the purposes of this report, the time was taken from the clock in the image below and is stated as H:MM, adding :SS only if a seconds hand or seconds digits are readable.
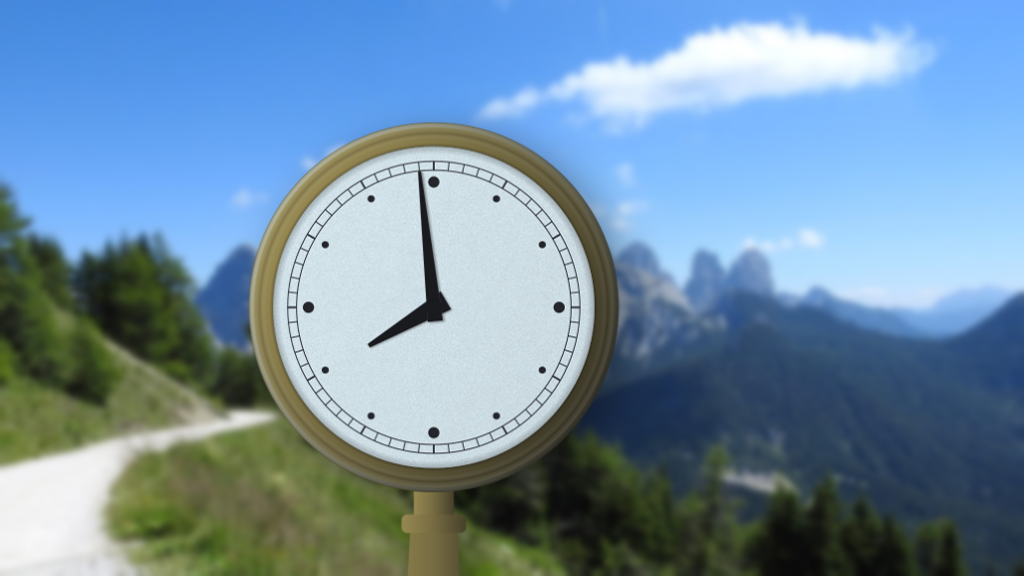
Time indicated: 7:59
